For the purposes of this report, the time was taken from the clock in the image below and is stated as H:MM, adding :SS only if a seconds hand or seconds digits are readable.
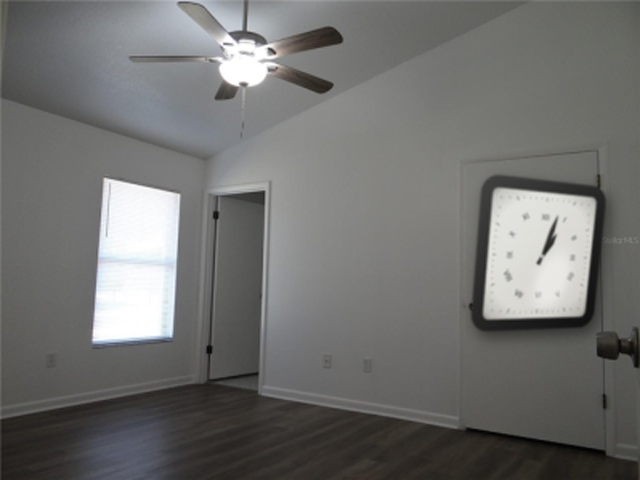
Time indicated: 1:03
